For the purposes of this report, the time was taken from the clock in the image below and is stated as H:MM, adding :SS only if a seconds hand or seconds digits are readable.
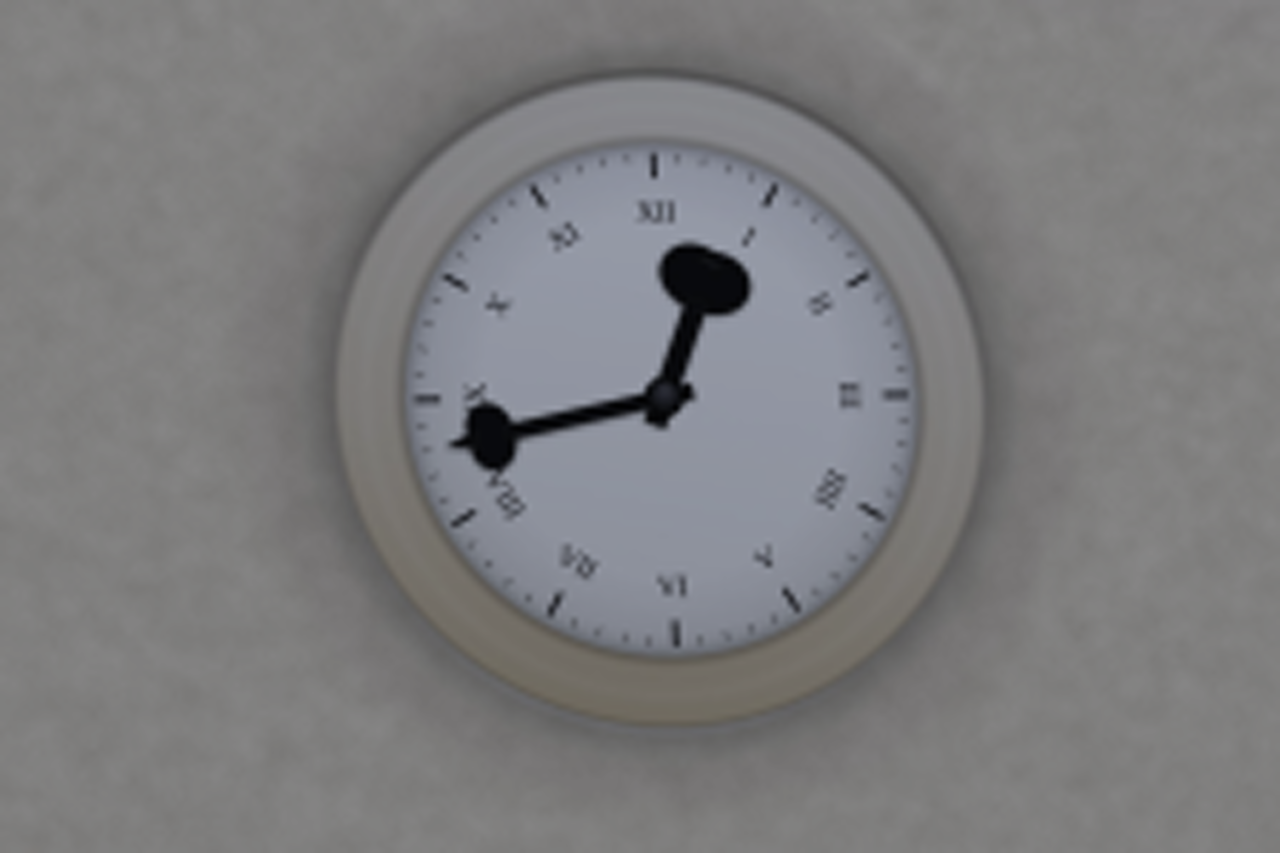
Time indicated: 12:43
